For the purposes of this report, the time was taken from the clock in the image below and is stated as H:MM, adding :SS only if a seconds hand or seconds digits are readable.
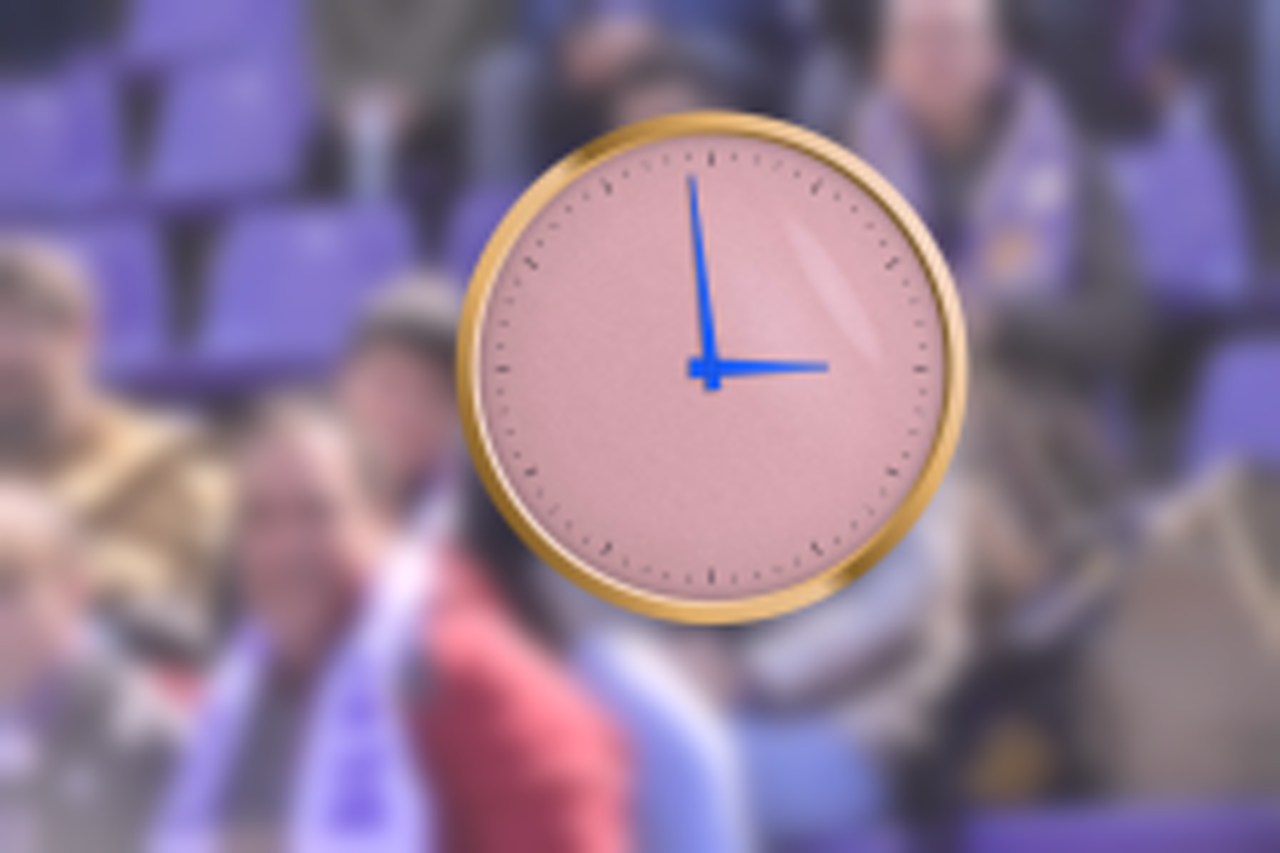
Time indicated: 2:59
